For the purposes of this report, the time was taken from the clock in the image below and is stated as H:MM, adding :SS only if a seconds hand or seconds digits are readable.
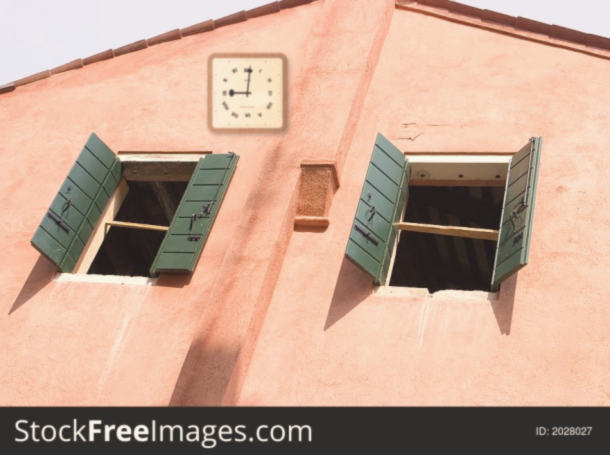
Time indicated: 9:01
